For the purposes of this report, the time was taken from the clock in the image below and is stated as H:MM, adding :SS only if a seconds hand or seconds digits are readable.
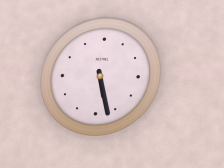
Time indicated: 5:27
